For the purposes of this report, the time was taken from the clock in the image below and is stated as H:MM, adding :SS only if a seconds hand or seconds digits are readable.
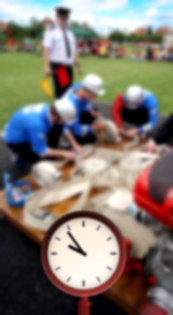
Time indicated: 9:54
